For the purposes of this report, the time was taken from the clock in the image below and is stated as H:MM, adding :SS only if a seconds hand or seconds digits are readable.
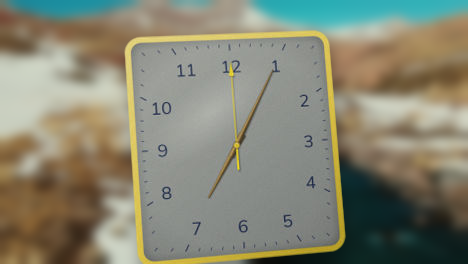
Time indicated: 7:05:00
